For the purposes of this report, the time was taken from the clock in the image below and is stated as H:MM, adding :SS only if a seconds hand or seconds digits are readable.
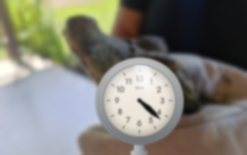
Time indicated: 4:22
